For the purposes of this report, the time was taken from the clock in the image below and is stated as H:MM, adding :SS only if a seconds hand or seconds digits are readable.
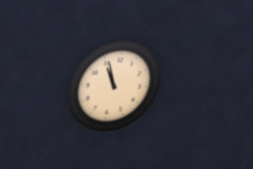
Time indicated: 10:56
